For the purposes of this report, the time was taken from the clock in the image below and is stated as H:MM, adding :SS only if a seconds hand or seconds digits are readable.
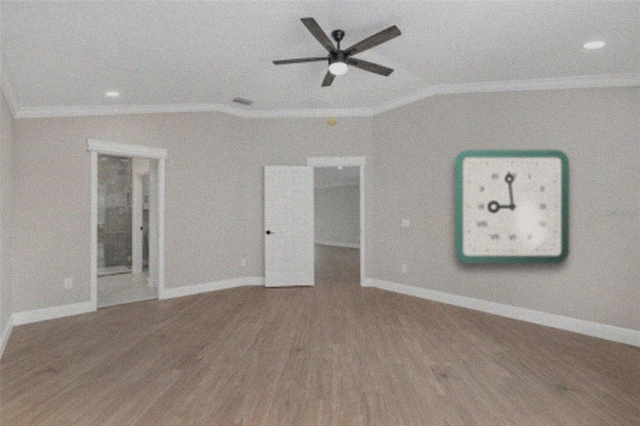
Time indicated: 8:59
